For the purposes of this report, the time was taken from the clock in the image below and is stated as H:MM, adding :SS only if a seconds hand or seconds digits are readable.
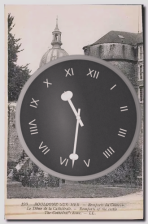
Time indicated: 10:28
